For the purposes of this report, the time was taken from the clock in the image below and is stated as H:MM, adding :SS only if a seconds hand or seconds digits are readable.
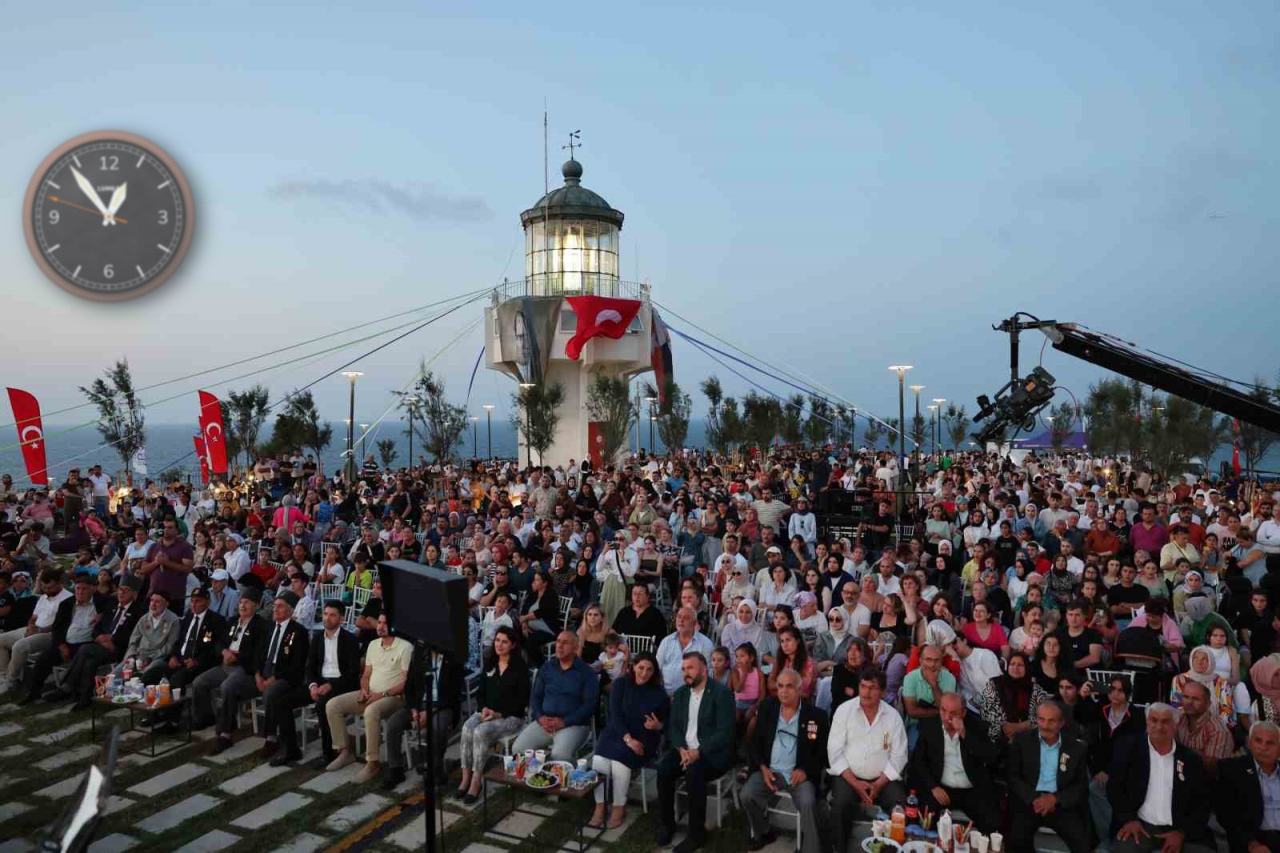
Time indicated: 12:53:48
